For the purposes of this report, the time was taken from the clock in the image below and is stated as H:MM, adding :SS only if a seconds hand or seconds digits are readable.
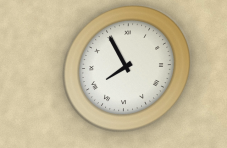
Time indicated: 7:55
